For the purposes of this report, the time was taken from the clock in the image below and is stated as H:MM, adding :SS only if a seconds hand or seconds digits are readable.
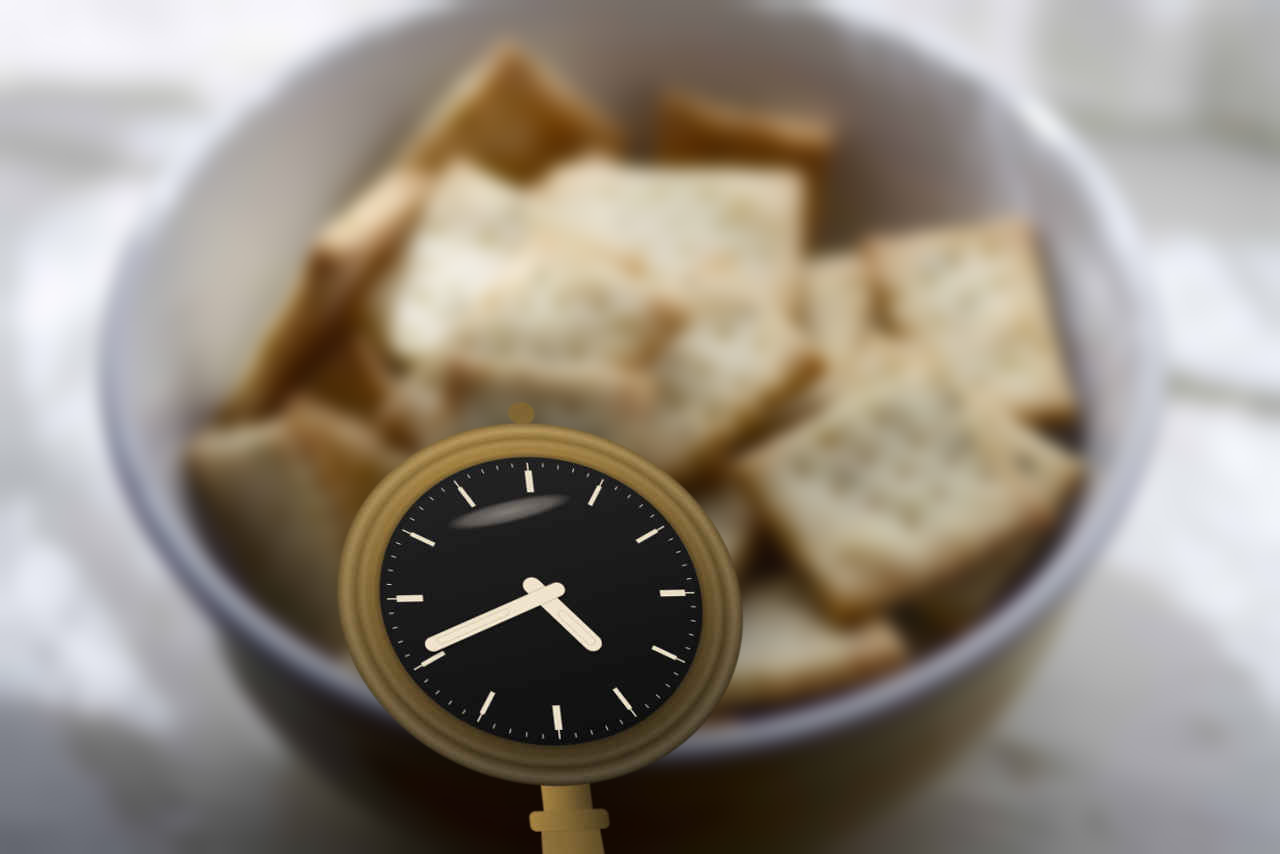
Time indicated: 4:41
